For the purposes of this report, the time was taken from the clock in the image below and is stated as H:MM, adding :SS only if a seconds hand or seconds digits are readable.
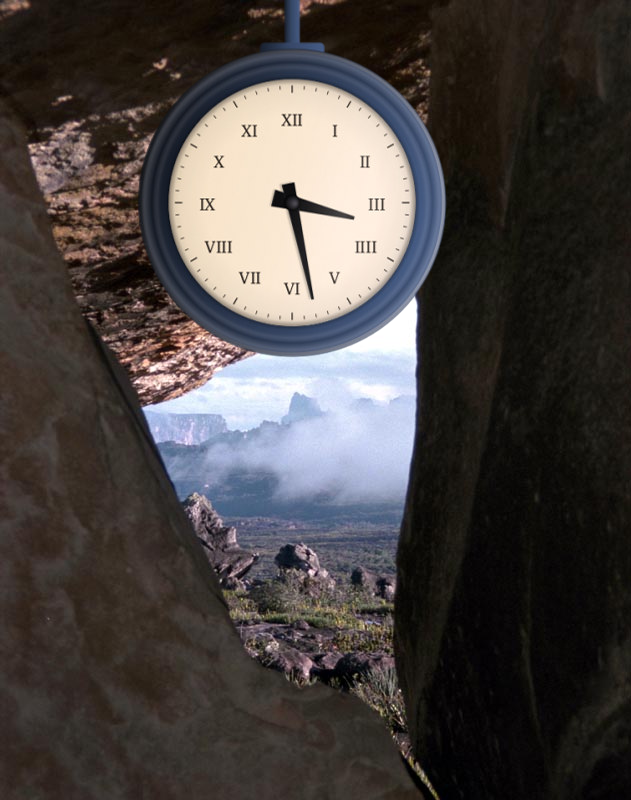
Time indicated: 3:28
